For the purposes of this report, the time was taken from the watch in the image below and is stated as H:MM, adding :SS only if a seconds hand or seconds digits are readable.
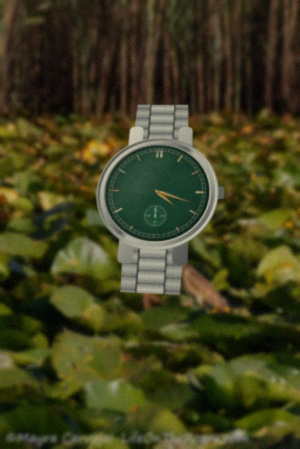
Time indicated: 4:18
